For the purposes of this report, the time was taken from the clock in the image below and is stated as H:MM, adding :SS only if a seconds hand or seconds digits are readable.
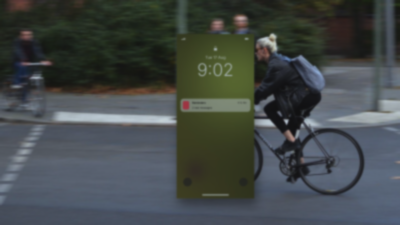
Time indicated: 9:02
